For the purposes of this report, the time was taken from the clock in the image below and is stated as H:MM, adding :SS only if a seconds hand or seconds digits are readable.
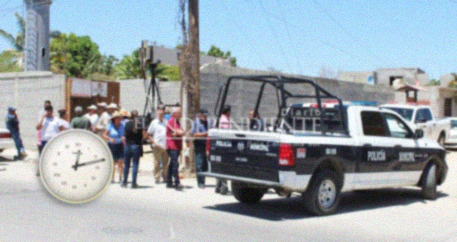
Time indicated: 12:12
